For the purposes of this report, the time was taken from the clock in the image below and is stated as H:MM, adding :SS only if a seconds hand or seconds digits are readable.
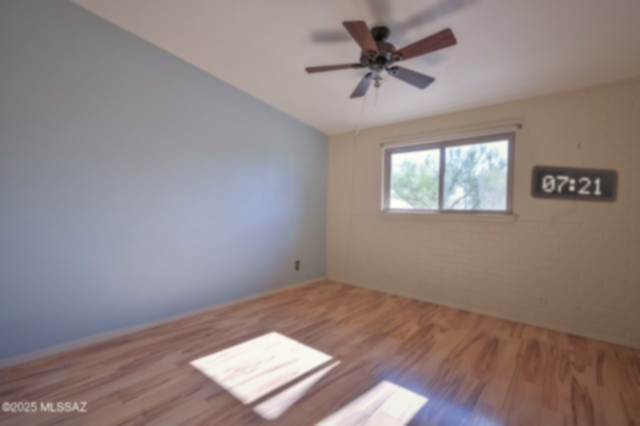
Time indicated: 7:21
